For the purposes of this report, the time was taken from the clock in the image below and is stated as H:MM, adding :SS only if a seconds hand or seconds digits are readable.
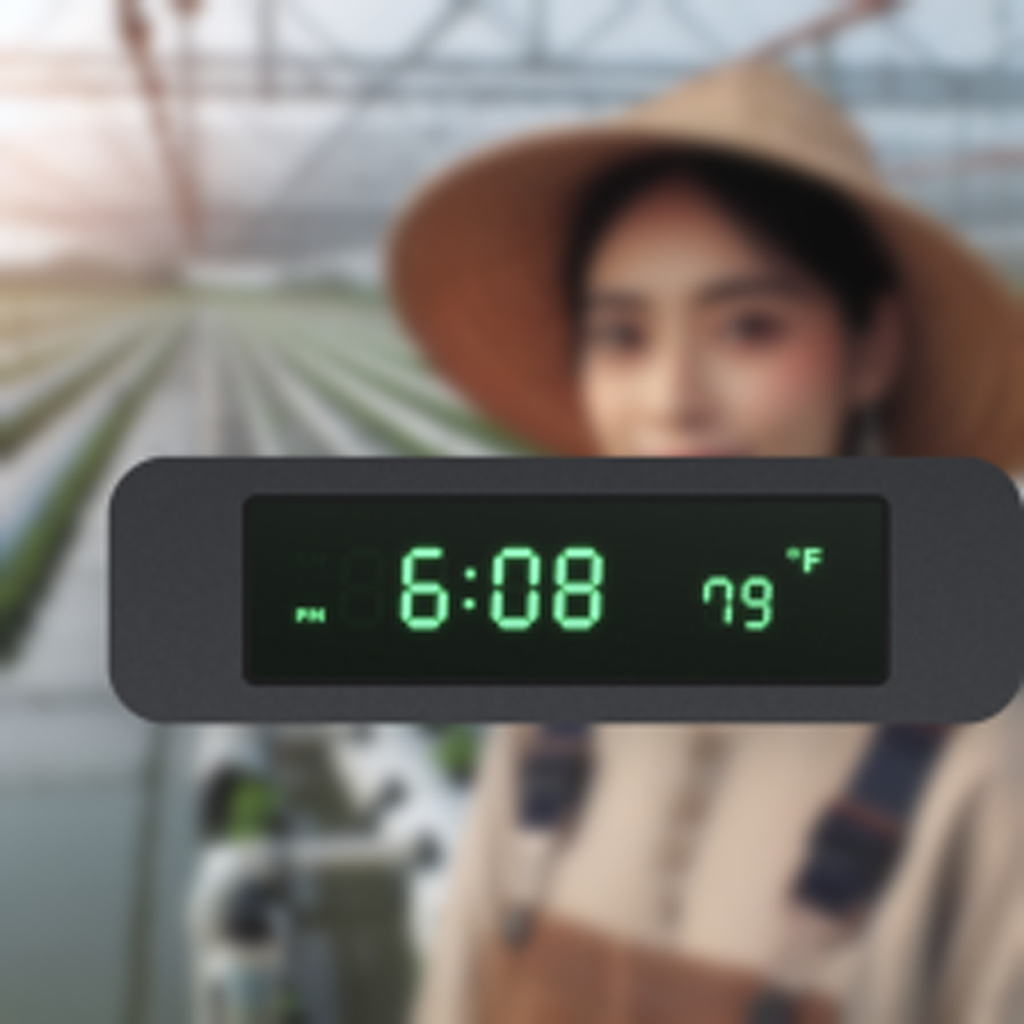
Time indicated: 6:08
